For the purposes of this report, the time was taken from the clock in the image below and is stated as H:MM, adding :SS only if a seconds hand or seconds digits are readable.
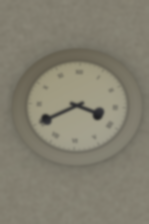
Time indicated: 3:40
